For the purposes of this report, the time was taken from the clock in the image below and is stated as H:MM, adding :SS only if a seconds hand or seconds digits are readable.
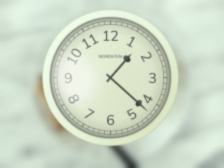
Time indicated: 1:22
